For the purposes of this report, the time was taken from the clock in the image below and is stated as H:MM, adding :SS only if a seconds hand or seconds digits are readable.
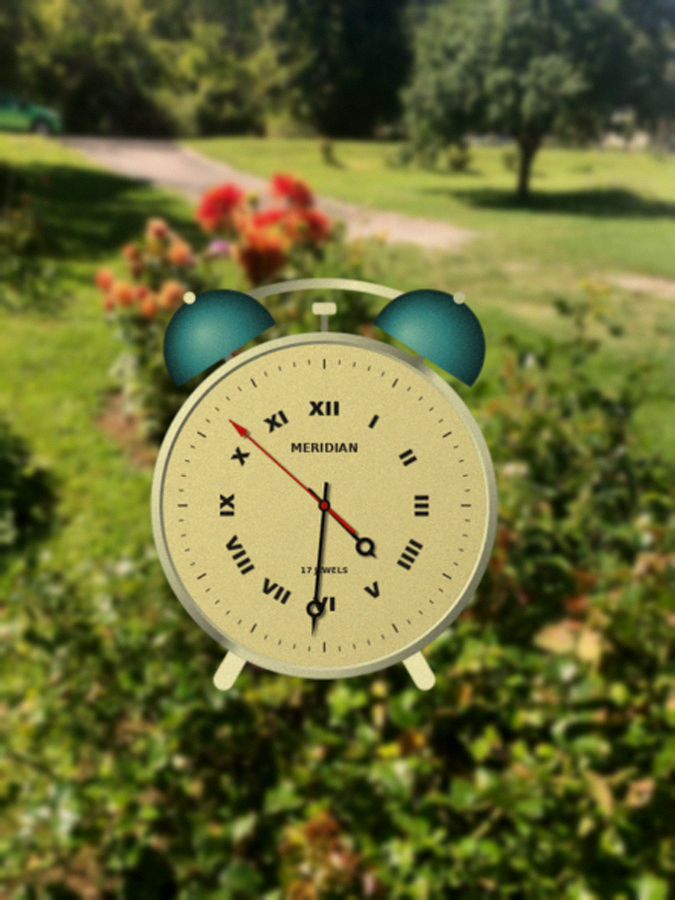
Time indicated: 4:30:52
